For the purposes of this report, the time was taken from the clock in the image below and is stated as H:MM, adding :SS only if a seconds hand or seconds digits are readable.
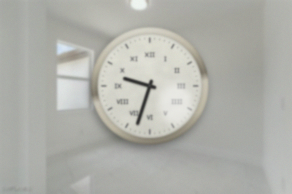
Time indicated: 9:33
